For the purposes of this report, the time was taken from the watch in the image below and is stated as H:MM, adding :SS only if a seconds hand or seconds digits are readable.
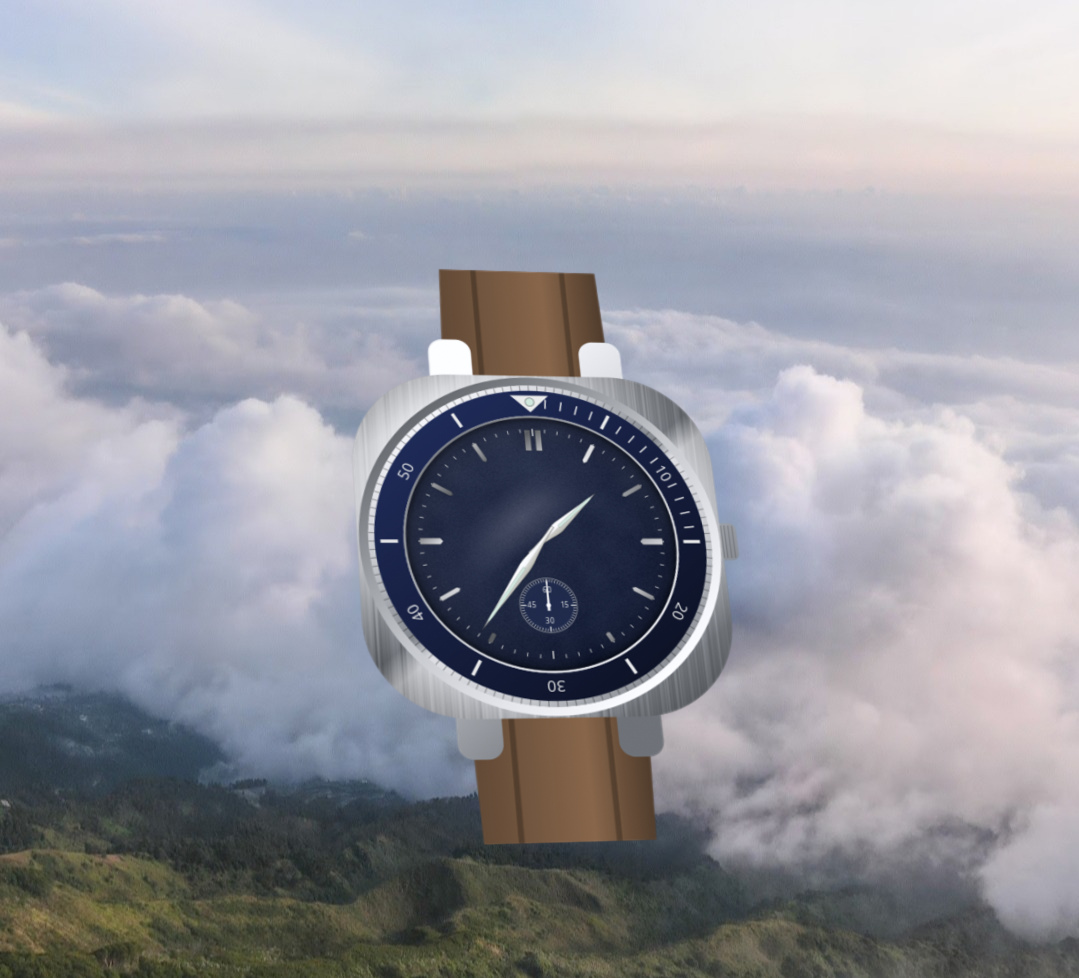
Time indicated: 1:36
